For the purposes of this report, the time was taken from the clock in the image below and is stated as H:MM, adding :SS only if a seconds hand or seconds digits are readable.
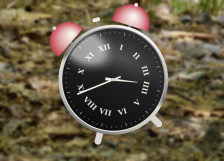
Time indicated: 3:44
